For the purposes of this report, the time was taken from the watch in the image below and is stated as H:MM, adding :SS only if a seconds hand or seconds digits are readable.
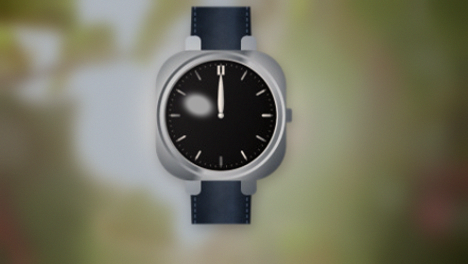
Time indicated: 12:00
